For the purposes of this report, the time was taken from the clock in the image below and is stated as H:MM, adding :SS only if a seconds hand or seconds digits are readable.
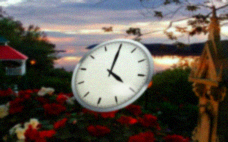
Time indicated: 4:00
